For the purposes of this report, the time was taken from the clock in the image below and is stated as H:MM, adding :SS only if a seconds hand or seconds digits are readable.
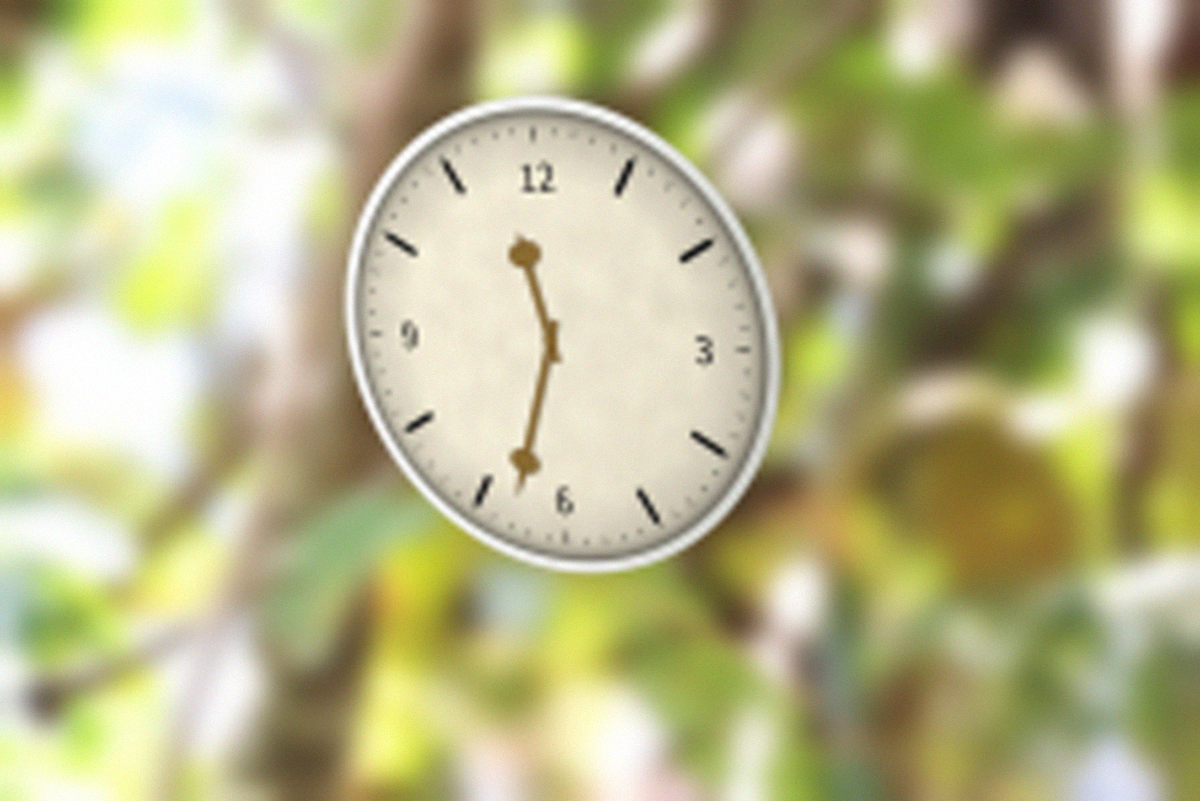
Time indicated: 11:33
